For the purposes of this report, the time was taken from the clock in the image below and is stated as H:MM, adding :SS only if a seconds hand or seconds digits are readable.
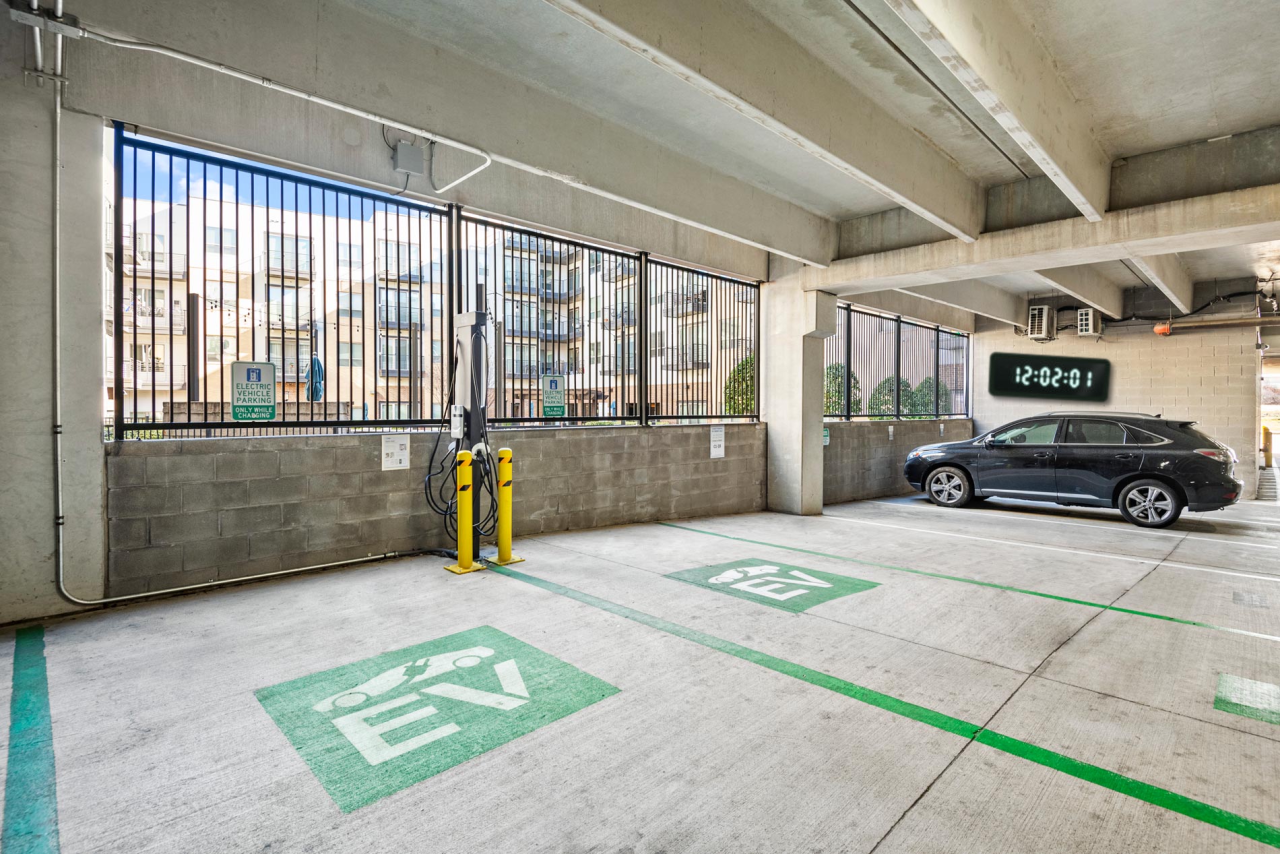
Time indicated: 12:02:01
